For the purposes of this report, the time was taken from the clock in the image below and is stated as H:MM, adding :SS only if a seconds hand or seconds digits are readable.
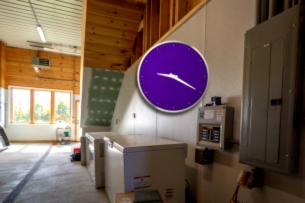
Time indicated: 9:20
